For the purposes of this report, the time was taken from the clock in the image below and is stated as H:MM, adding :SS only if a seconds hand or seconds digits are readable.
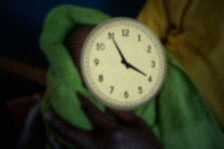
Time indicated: 3:55
